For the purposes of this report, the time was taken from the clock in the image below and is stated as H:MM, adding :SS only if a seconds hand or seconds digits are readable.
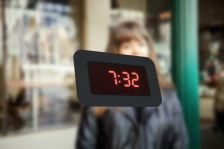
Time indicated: 7:32
